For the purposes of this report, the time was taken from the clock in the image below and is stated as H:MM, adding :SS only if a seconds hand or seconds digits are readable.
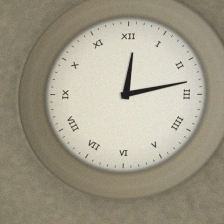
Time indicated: 12:13
